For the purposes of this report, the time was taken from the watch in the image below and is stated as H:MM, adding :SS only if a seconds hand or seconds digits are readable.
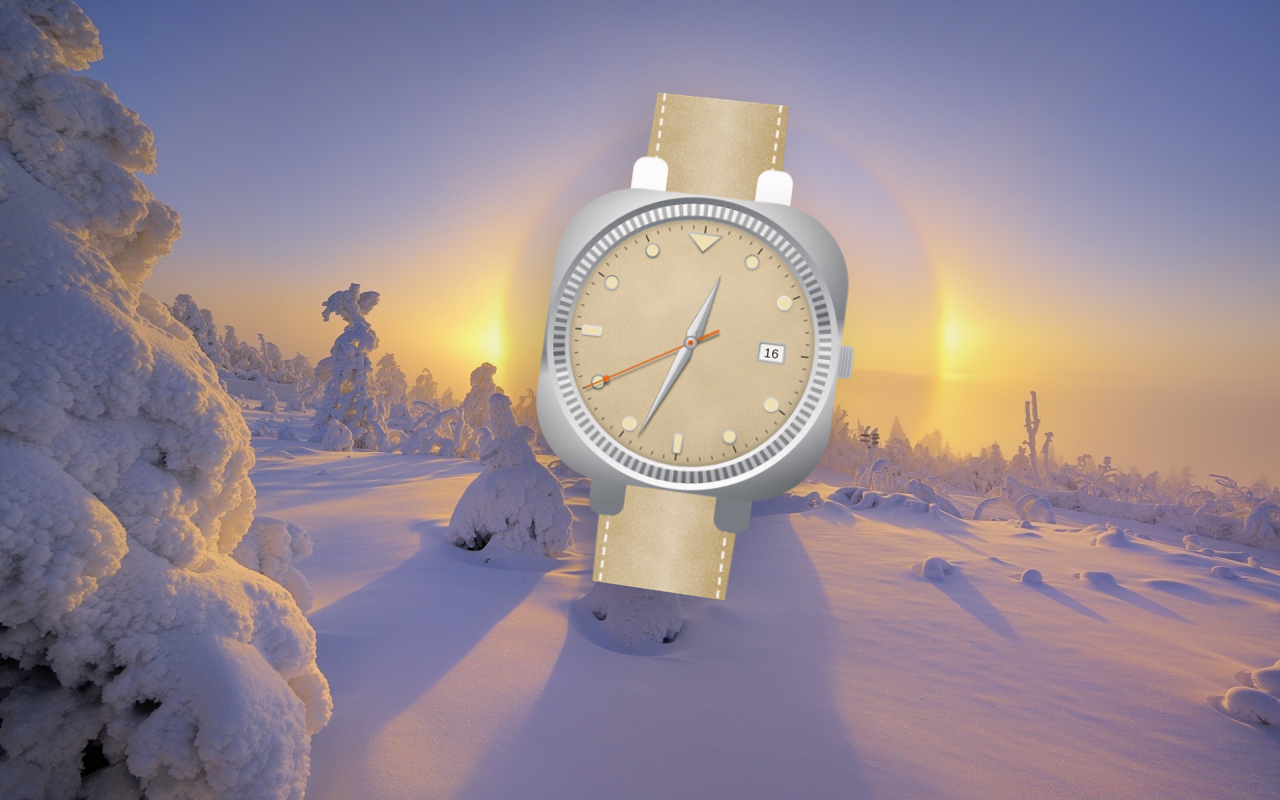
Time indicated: 12:33:40
